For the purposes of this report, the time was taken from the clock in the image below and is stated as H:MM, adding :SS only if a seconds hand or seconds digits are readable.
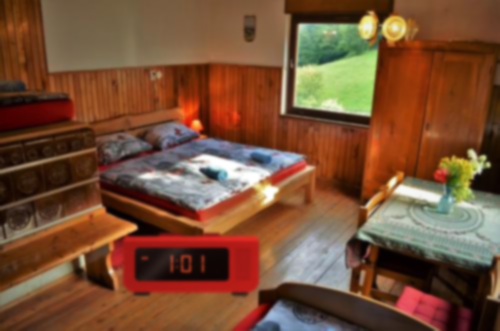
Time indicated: 1:01
